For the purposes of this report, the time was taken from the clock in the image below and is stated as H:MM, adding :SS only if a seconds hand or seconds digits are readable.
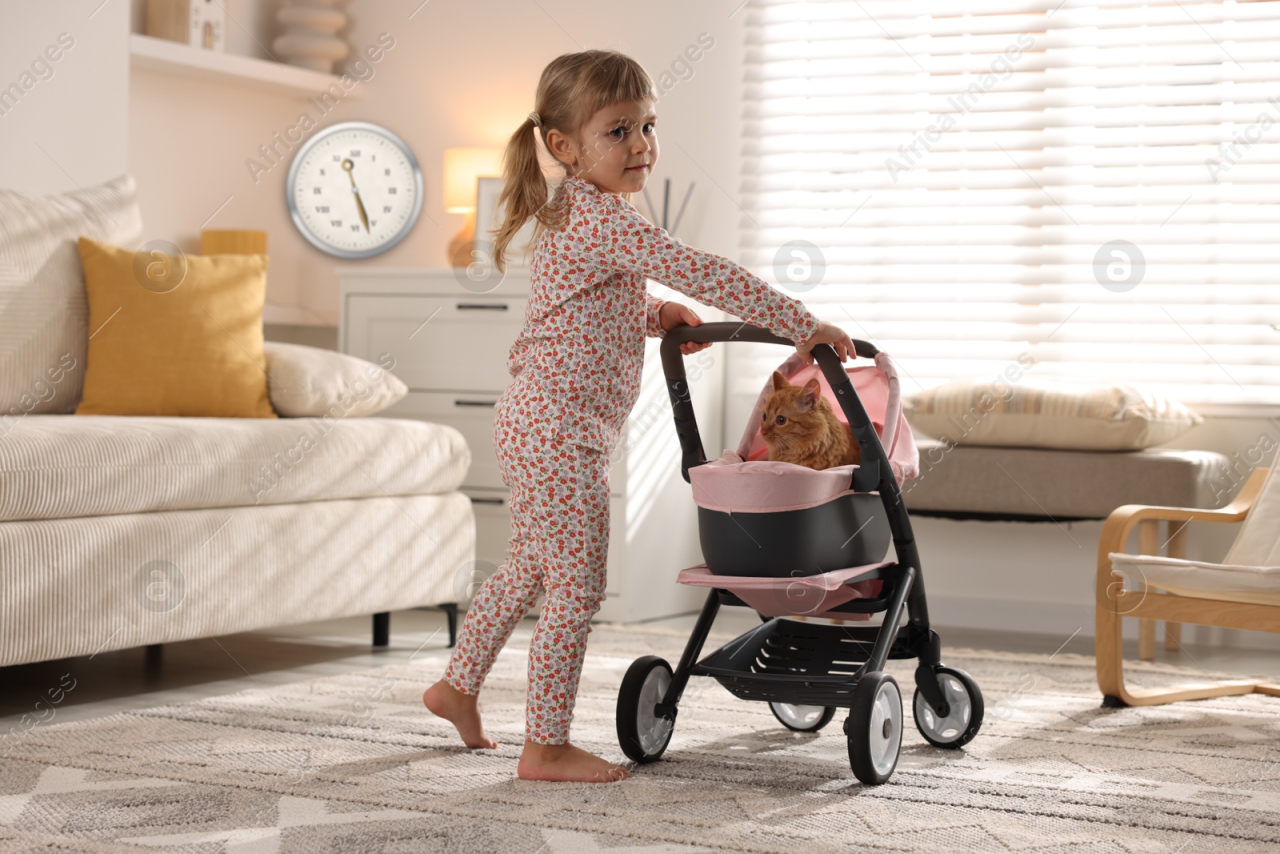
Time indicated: 11:27
